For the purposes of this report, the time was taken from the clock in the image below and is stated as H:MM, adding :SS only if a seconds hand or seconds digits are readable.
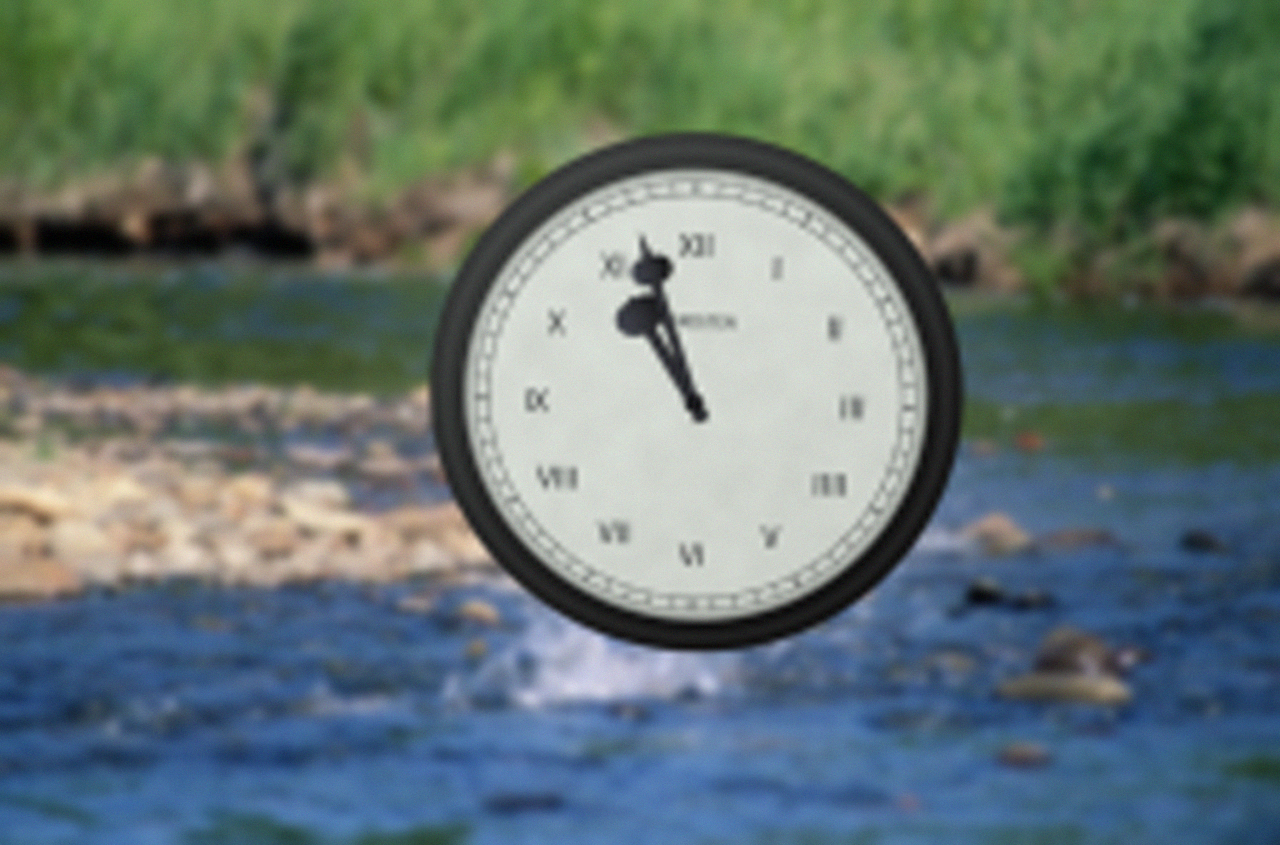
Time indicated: 10:57
